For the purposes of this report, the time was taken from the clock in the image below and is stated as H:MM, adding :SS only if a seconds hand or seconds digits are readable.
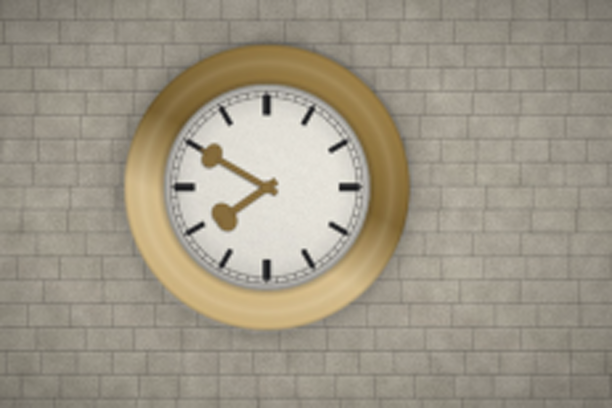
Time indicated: 7:50
